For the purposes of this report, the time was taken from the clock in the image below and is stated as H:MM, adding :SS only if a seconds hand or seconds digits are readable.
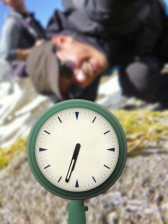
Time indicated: 6:33
